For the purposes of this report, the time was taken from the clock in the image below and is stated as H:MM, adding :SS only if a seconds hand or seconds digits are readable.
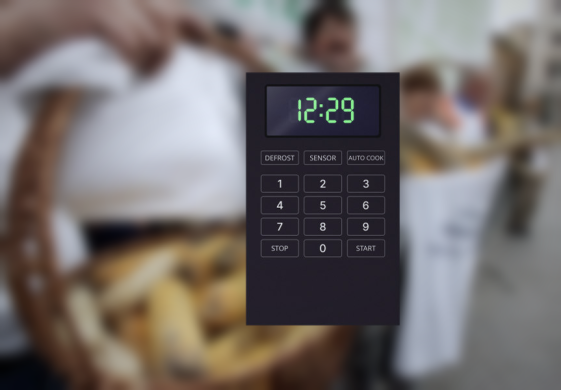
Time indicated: 12:29
